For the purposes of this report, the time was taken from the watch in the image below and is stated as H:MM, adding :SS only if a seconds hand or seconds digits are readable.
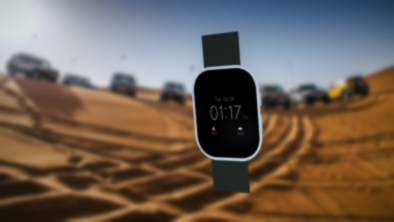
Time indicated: 1:17
